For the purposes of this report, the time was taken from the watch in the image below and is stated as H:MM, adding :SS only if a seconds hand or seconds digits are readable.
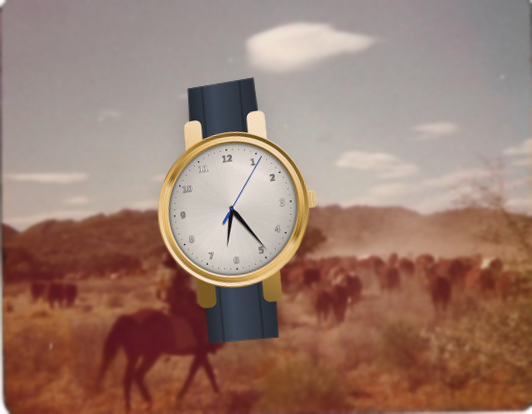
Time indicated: 6:24:06
